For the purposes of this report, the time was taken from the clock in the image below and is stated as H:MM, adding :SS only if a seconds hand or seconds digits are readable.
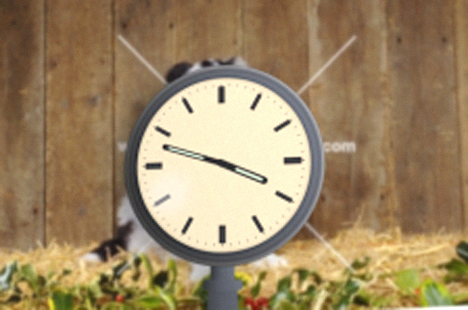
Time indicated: 3:48
